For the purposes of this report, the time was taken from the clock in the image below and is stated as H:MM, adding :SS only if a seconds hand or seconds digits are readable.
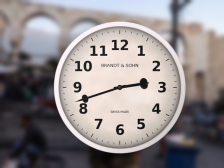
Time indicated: 2:42
